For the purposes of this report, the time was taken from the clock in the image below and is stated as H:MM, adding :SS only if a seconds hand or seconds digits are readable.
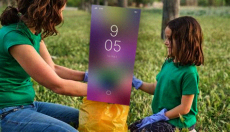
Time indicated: 9:05
